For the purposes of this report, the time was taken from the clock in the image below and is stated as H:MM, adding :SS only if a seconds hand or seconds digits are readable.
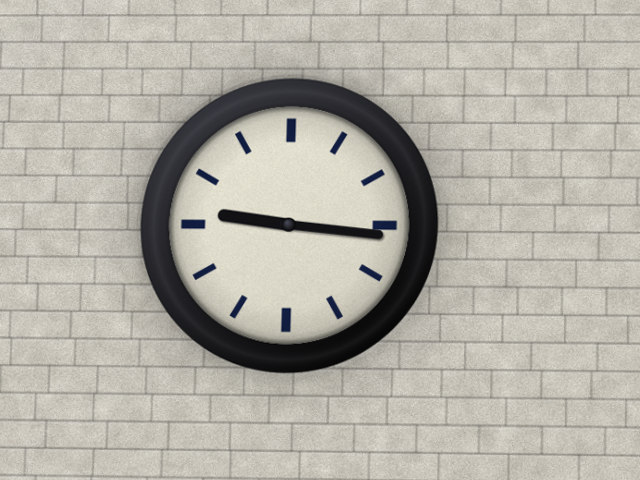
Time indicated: 9:16
